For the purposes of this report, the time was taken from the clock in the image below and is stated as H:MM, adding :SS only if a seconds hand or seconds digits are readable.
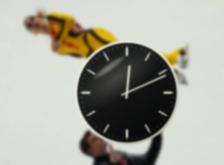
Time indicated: 12:11
